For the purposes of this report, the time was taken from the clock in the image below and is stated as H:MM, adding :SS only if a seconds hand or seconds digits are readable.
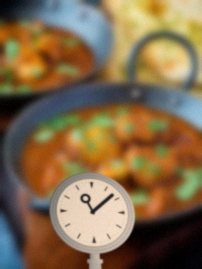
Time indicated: 11:08
